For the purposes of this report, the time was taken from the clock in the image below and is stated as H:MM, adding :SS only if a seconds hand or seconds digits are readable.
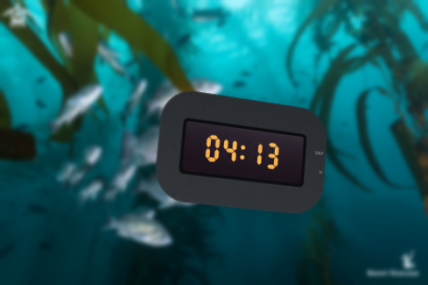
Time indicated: 4:13
